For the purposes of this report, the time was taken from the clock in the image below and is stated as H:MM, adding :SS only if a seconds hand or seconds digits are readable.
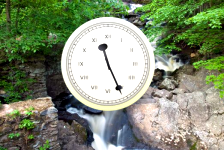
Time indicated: 11:26
